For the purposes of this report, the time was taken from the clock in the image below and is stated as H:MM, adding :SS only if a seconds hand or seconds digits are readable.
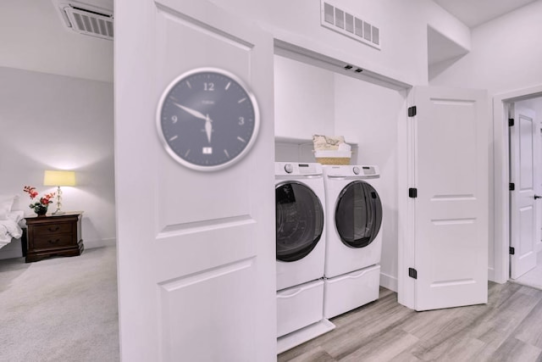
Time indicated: 5:49
